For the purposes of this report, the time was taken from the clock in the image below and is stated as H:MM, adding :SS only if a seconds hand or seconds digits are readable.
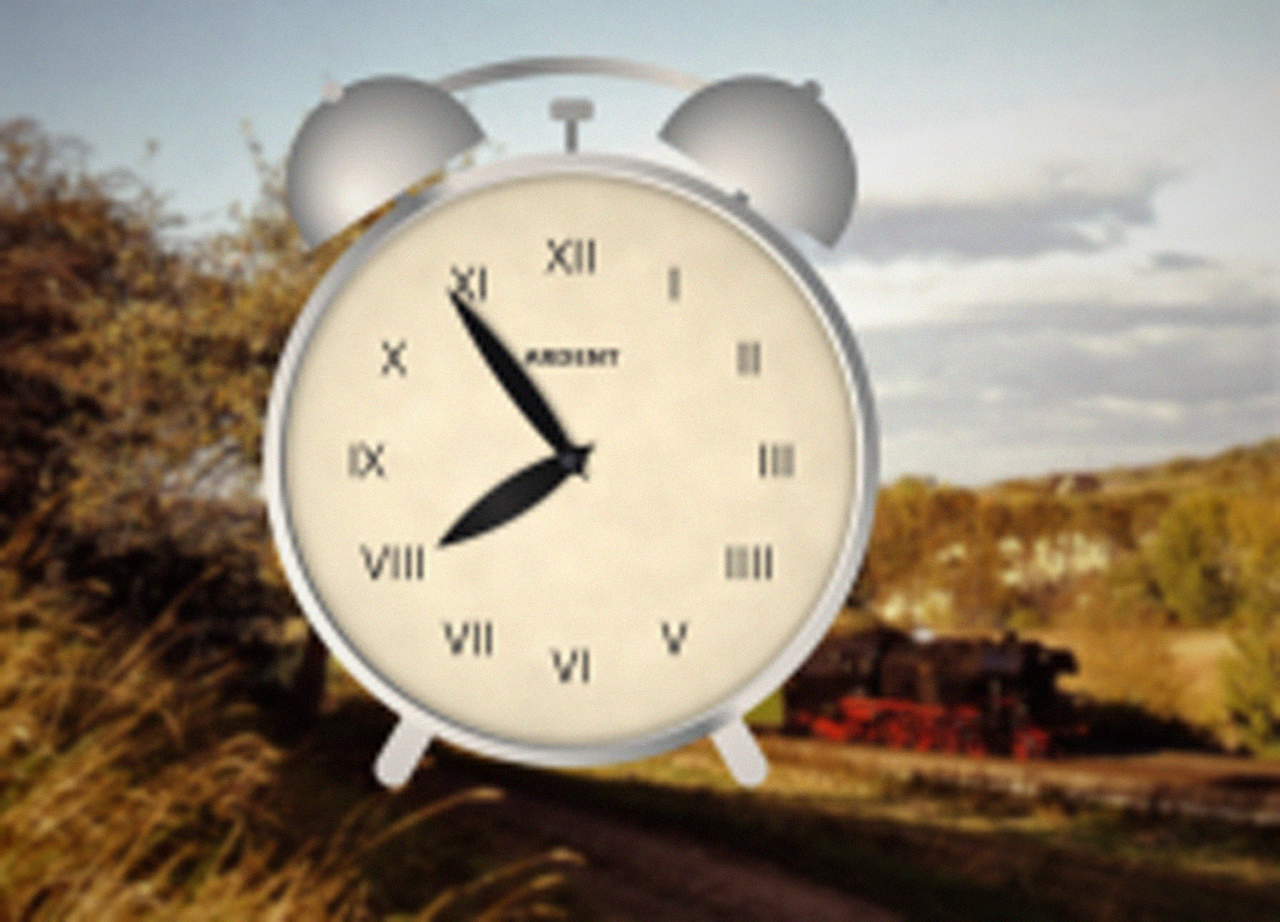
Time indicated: 7:54
